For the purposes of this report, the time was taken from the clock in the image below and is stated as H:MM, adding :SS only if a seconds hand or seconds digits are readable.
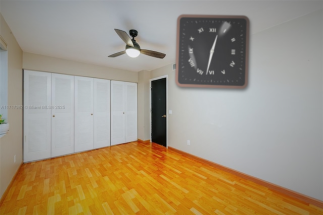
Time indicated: 12:32
